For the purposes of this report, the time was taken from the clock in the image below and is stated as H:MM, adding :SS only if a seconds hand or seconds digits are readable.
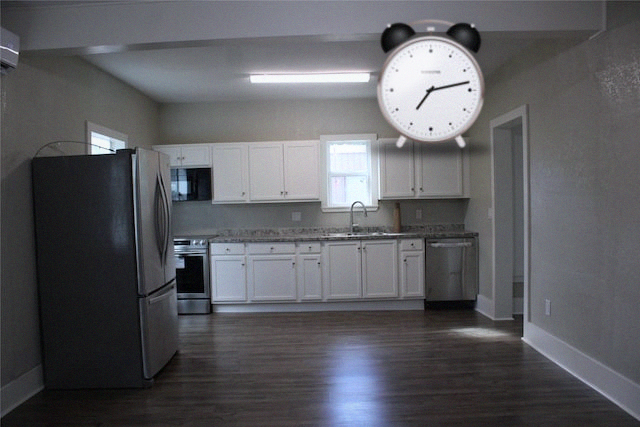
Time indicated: 7:13
